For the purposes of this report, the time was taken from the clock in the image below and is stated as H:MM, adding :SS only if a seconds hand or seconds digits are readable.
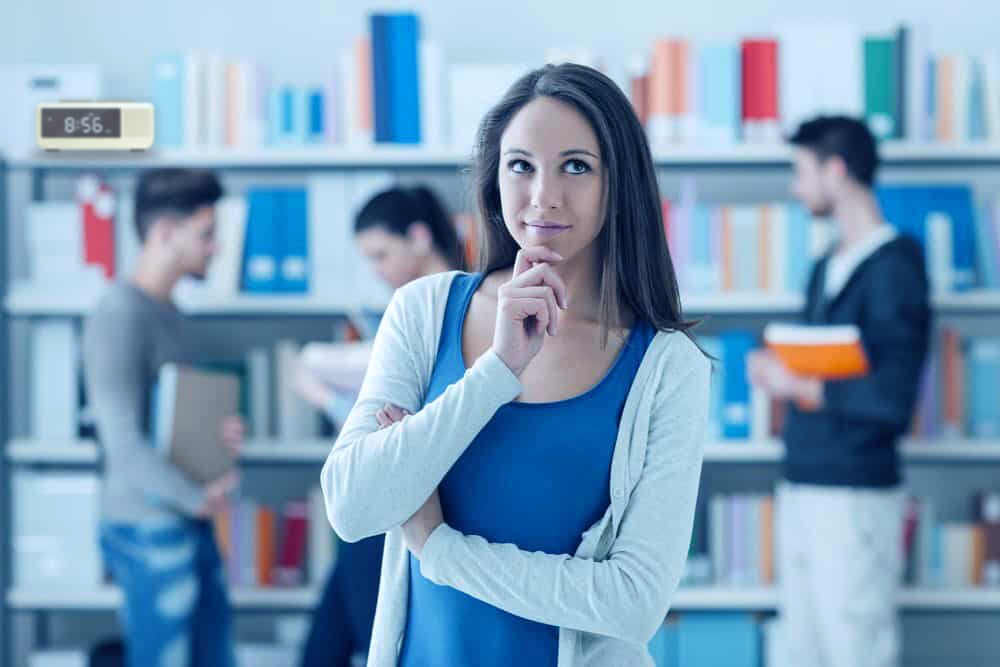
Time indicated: 8:56
